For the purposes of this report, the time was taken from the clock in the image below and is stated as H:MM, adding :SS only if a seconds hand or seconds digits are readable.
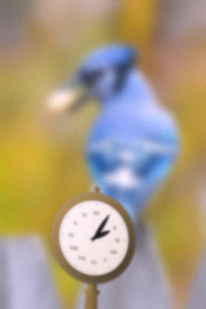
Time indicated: 2:05
